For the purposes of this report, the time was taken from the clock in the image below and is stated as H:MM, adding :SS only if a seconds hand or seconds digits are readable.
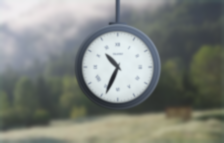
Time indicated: 10:34
